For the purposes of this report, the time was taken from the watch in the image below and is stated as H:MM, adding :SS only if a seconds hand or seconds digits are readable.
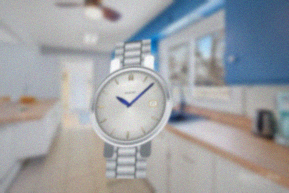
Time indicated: 10:08
